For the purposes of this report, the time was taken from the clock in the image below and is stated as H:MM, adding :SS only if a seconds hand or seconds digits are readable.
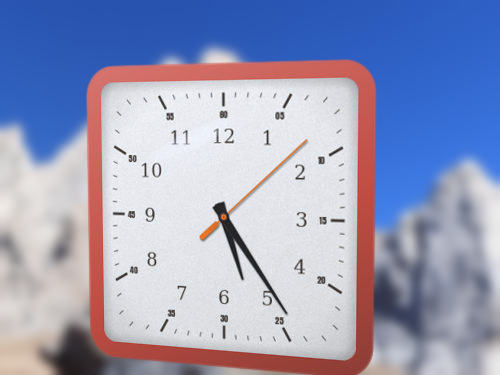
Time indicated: 5:24:08
